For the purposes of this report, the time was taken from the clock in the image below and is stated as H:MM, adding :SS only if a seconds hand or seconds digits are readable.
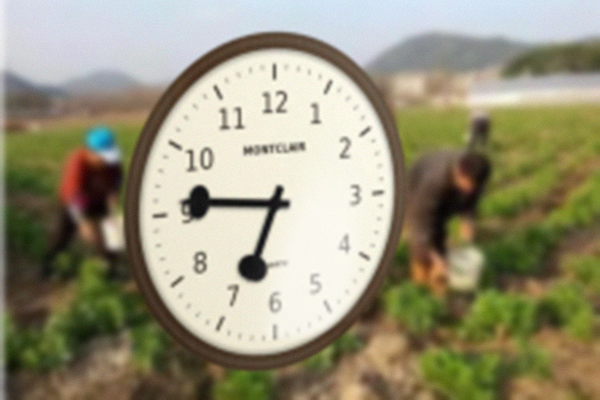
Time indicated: 6:46
